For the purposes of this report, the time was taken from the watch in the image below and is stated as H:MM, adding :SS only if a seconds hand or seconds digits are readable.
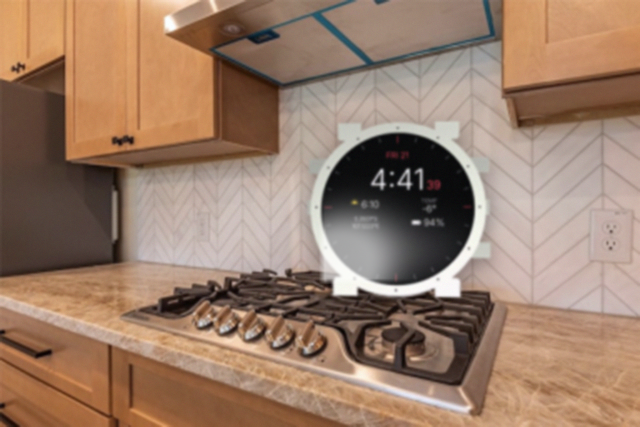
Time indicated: 4:41
